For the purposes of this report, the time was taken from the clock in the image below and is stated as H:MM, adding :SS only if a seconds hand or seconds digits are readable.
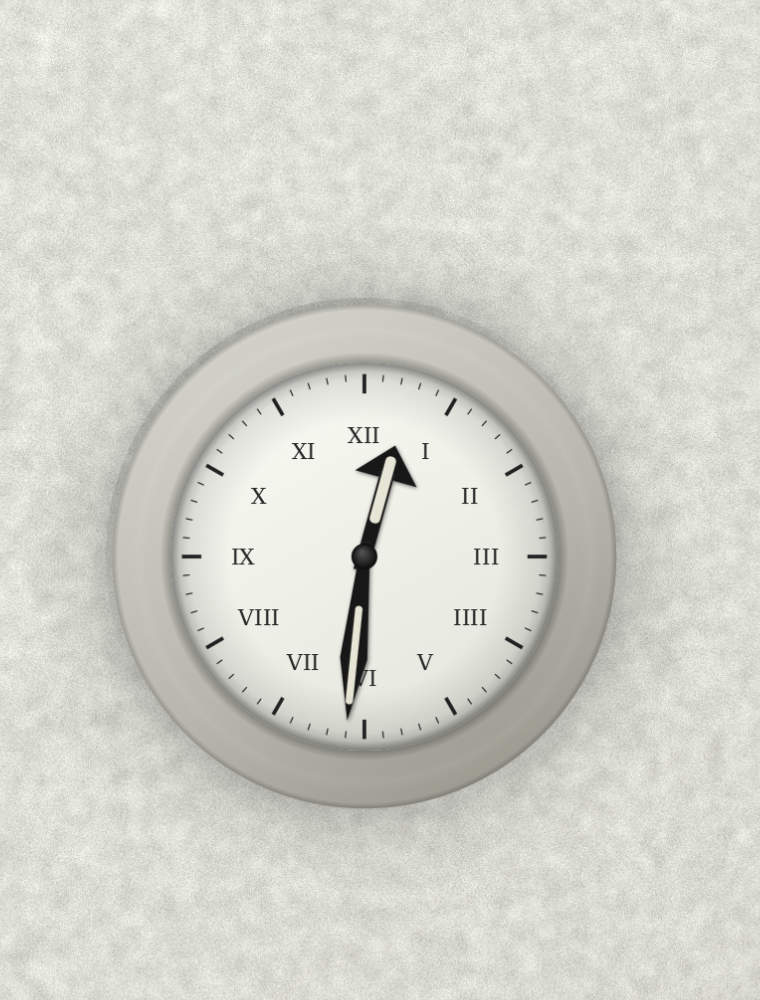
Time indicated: 12:31
